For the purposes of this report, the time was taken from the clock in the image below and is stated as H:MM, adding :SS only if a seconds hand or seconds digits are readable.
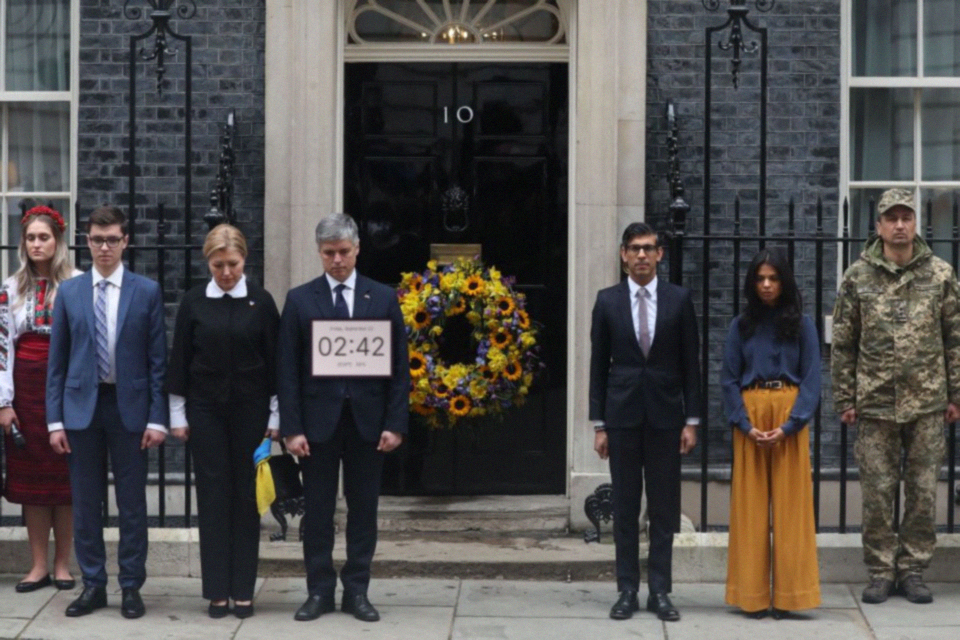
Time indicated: 2:42
